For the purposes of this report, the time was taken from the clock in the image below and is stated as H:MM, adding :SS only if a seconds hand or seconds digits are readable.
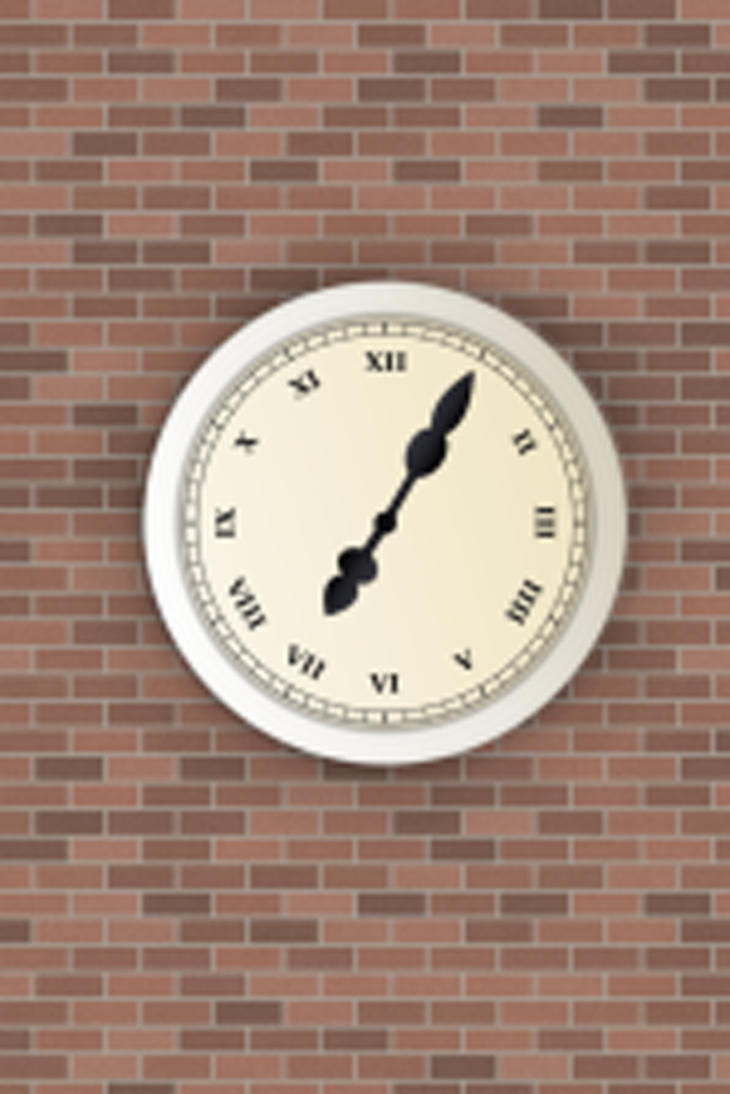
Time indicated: 7:05
